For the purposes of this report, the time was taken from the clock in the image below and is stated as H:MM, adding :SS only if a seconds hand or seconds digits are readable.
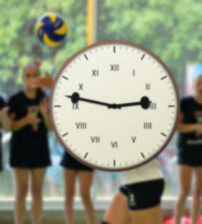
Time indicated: 2:47
